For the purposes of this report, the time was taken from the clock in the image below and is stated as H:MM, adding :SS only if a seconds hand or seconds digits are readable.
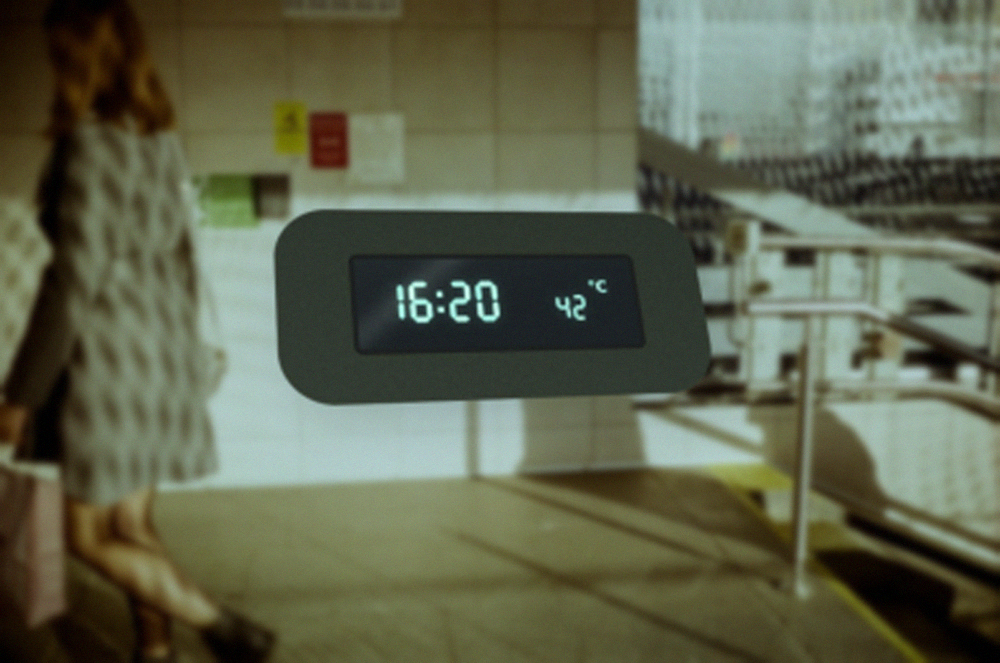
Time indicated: 16:20
